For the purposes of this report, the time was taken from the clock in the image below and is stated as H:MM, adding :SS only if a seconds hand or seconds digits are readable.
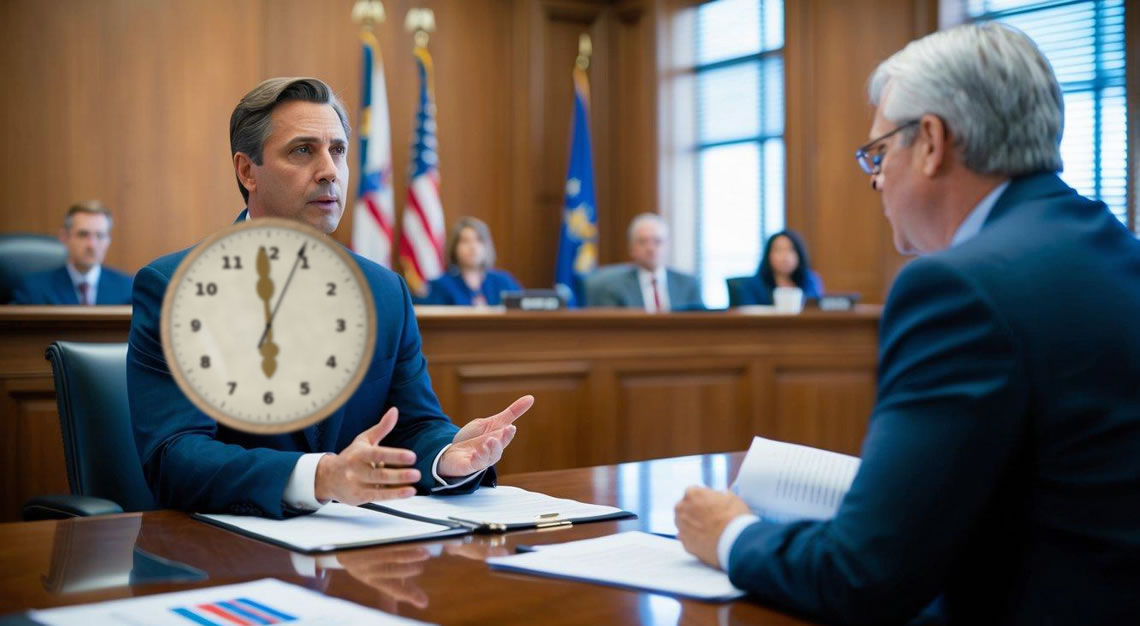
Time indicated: 5:59:04
